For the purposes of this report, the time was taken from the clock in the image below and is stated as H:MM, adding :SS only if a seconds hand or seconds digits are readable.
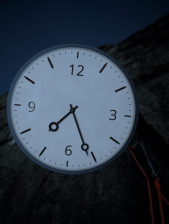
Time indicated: 7:26
